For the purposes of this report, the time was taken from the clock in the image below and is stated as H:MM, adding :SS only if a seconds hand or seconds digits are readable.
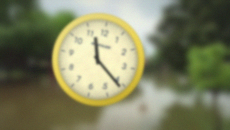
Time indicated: 11:21
